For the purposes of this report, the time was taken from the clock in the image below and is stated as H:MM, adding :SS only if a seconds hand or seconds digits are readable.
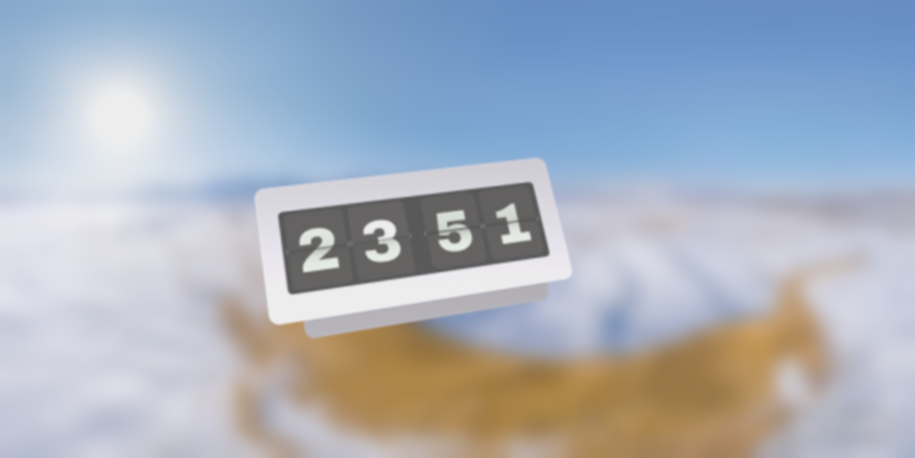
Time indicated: 23:51
